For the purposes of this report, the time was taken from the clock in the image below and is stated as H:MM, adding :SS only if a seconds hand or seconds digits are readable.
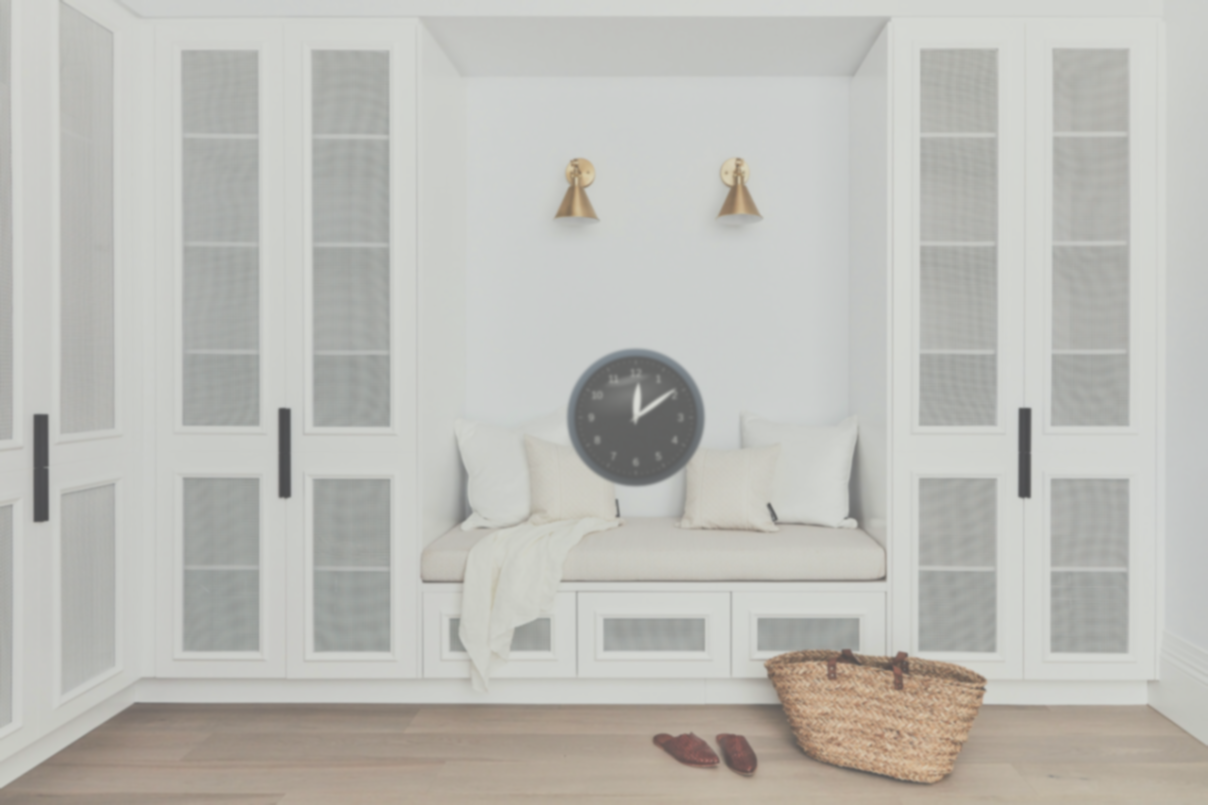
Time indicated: 12:09
